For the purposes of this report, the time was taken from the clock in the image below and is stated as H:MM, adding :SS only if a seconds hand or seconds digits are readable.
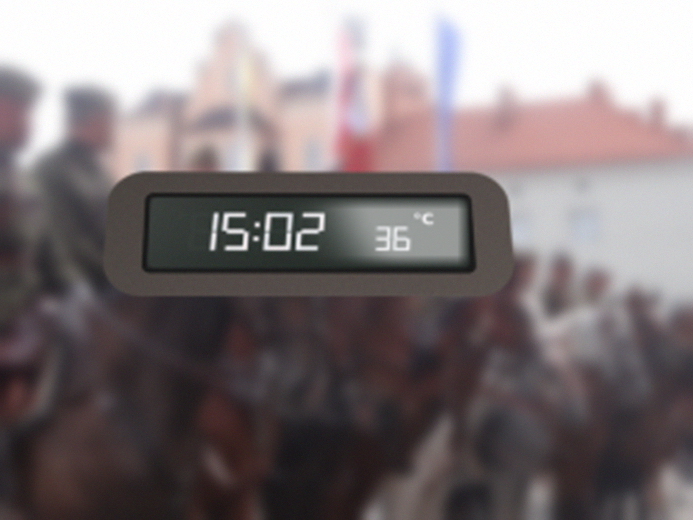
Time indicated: 15:02
